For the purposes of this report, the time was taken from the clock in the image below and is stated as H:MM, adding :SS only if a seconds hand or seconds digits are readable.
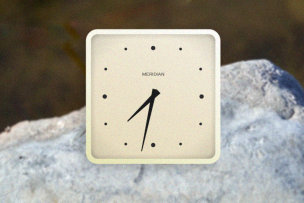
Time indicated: 7:32
